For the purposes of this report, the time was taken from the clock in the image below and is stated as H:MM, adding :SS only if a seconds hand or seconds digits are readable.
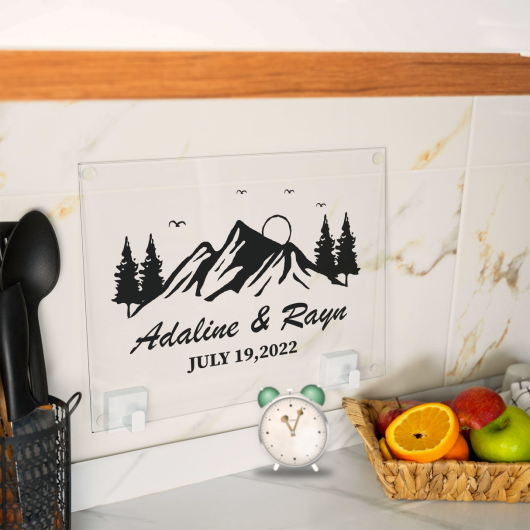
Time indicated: 11:04
